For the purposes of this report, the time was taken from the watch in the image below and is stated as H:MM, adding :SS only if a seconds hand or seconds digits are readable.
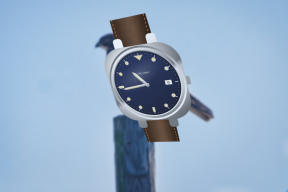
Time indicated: 10:44
